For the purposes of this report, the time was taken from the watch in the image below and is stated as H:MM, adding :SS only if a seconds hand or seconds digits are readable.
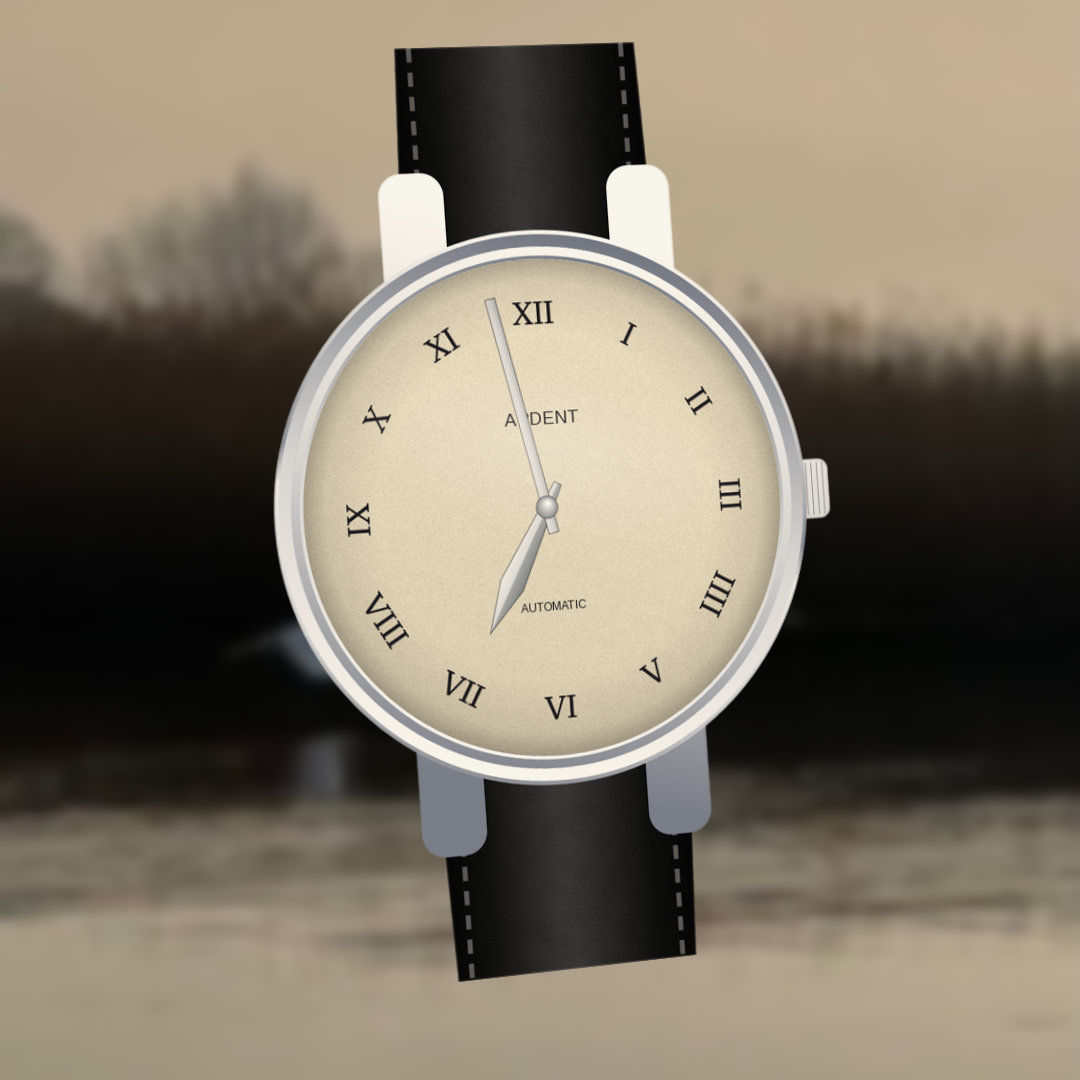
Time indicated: 6:58
